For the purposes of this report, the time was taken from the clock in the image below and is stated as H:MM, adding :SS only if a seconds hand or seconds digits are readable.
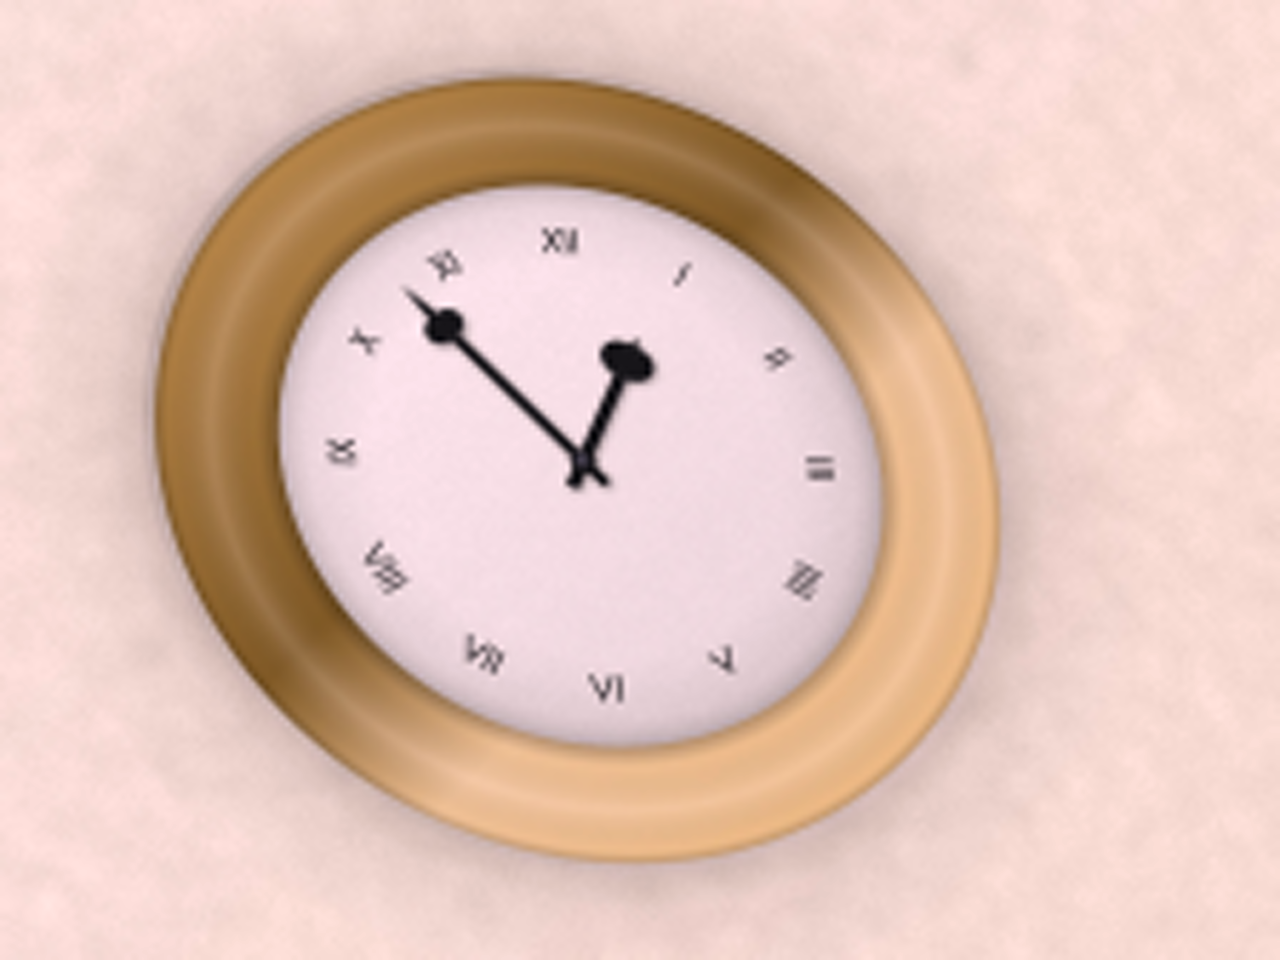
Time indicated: 12:53
